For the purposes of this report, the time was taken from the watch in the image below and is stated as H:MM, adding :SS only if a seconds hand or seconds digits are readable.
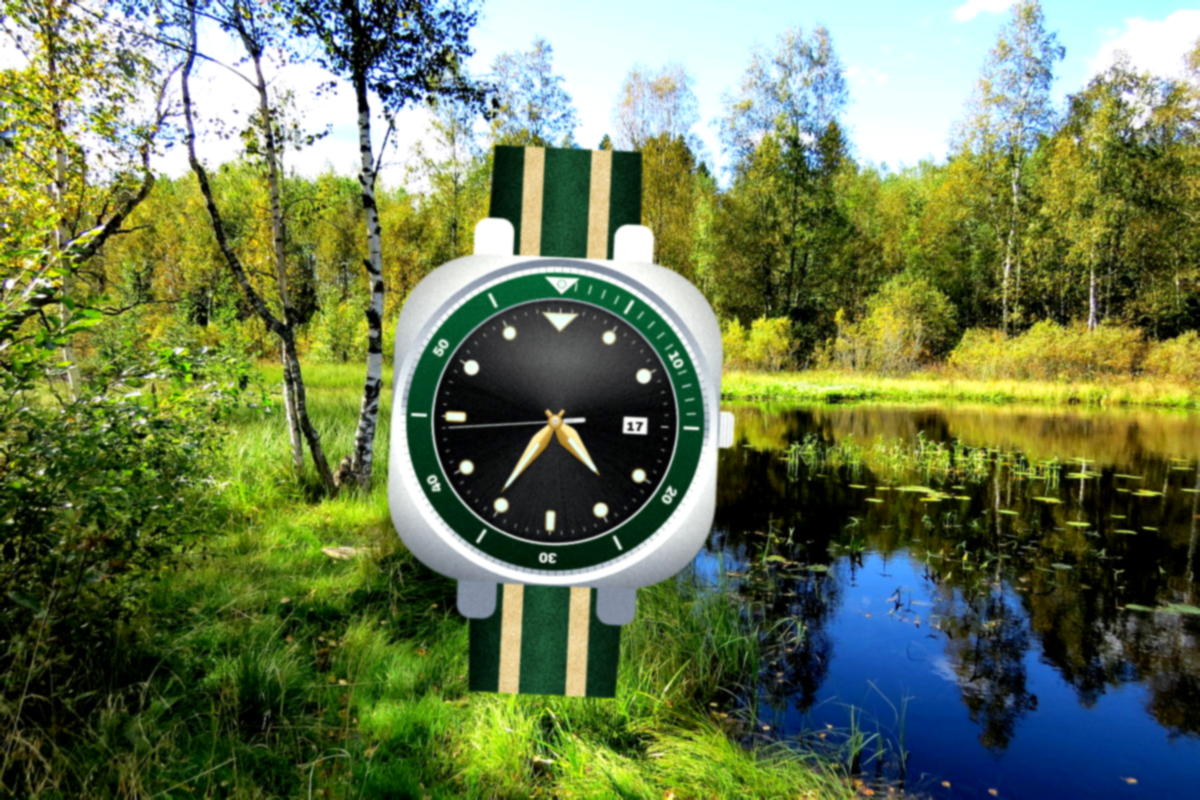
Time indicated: 4:35:44
